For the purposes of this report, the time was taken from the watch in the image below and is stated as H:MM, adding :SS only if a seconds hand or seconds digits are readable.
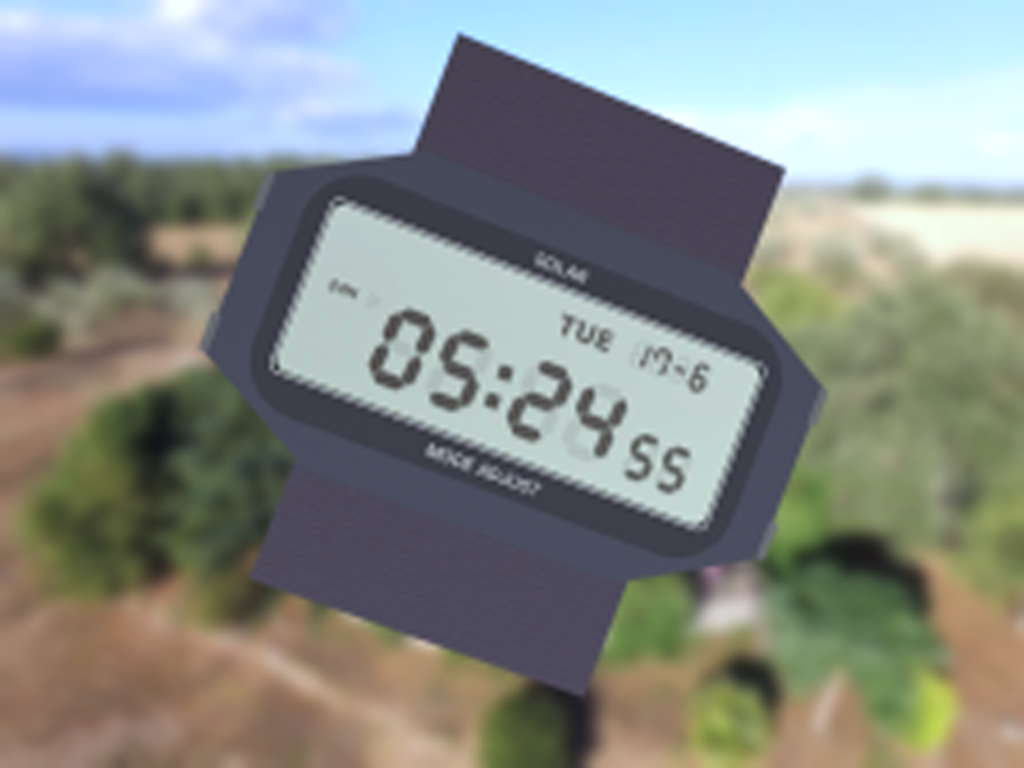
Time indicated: 5:24:55
